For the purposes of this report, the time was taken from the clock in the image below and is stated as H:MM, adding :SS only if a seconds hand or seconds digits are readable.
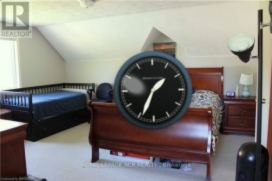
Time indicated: 1:34
